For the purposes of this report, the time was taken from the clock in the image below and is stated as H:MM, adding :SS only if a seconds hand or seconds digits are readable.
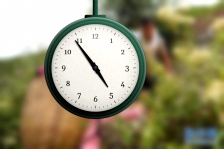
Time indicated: 4:54
